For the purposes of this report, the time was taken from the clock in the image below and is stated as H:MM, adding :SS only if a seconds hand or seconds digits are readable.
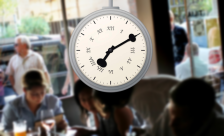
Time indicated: 7:10
